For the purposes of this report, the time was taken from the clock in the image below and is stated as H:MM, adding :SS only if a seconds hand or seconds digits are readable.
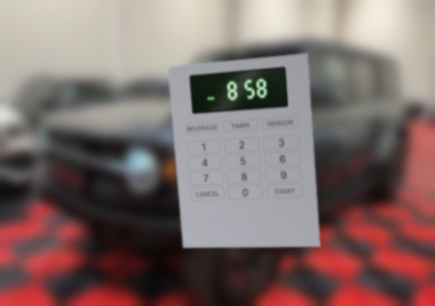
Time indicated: 8:58
